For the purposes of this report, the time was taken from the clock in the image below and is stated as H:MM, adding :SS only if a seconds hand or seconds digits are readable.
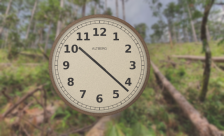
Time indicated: 10:22
